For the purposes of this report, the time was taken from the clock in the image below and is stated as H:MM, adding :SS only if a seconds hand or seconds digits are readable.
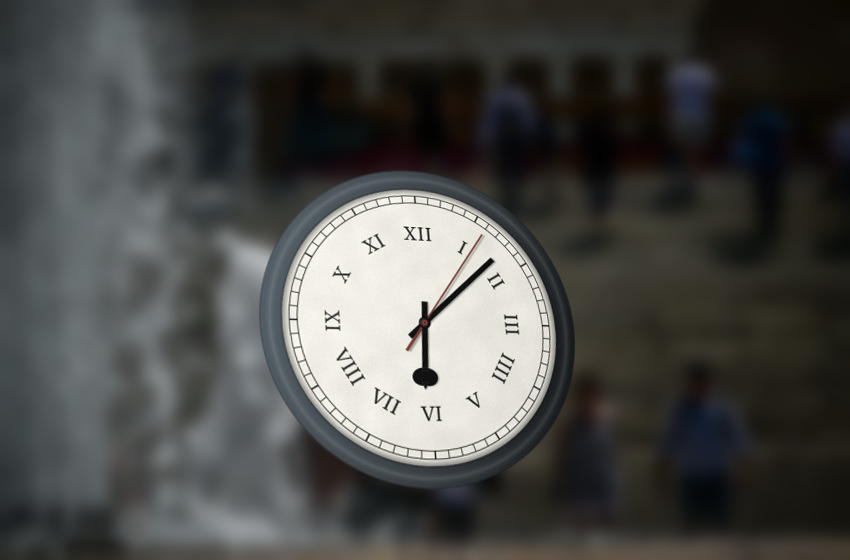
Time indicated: 6:08:06
